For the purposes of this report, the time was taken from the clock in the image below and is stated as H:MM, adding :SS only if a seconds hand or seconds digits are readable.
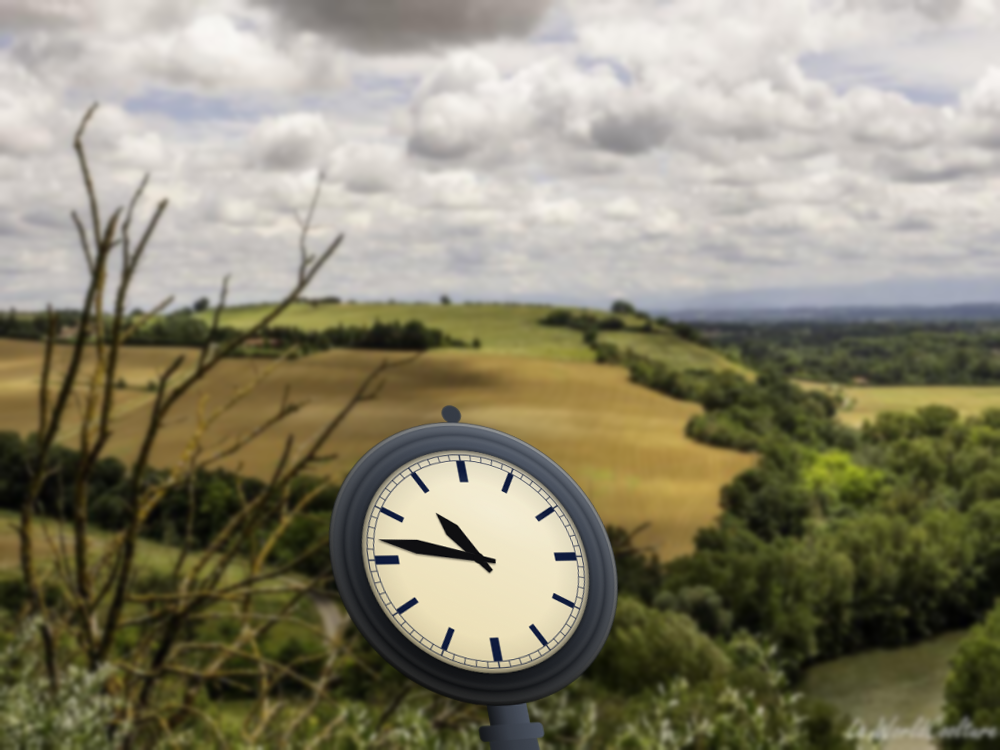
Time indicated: 10:47
